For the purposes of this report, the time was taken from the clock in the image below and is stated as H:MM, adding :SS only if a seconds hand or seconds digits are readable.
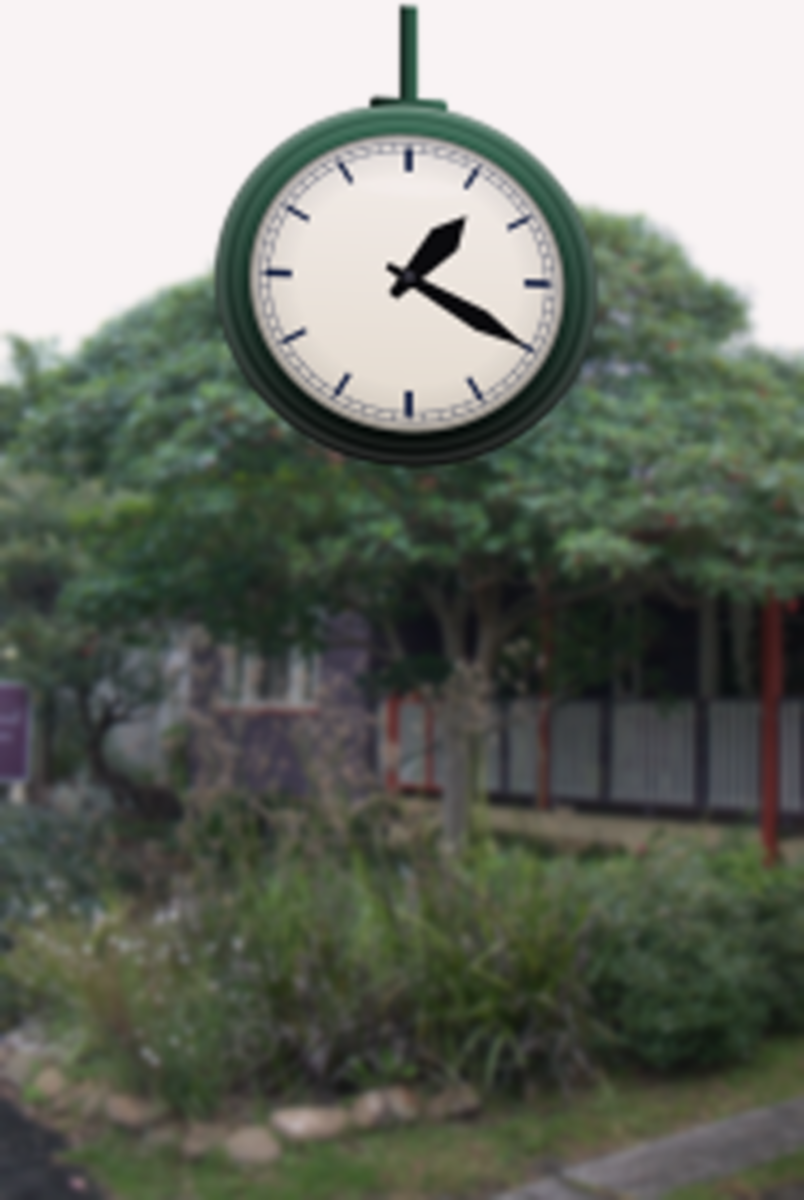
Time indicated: 1:20
